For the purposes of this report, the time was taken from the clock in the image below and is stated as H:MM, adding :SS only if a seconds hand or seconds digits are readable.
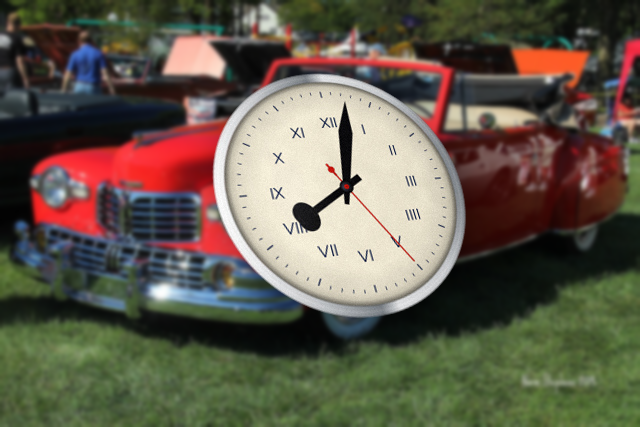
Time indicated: 8:02:25
